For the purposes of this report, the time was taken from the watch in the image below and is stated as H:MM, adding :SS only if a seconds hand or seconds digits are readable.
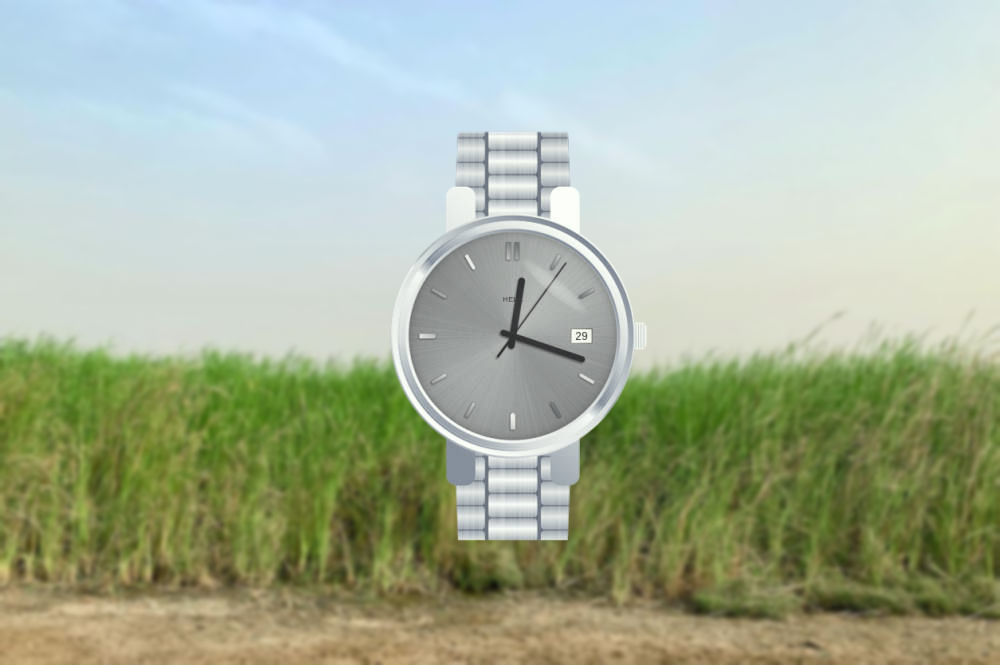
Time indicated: 12:18:06
